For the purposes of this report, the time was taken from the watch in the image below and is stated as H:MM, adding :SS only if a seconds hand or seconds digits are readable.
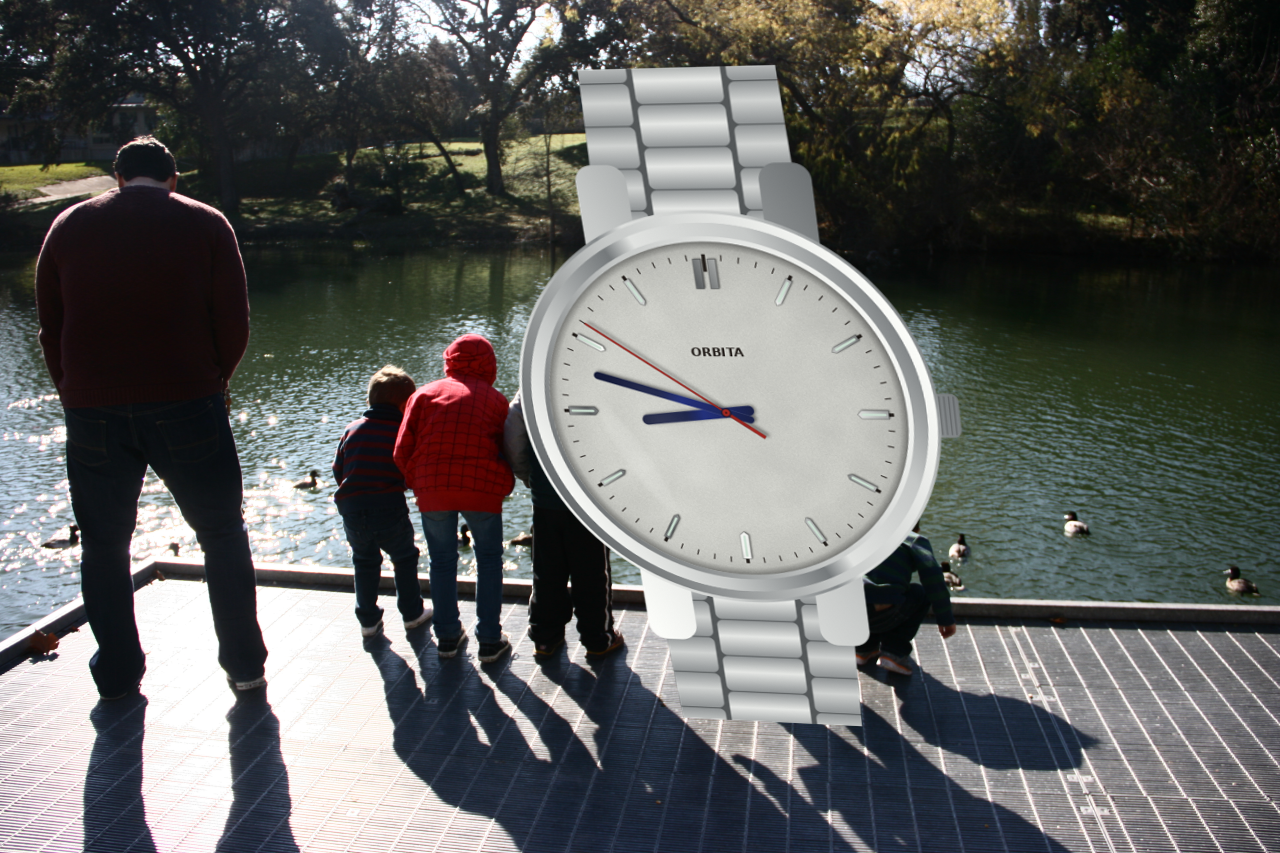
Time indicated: 8:47:51
